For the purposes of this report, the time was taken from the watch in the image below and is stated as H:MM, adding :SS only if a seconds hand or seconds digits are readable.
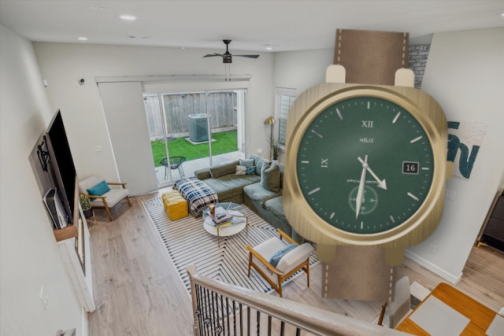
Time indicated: 4:31
